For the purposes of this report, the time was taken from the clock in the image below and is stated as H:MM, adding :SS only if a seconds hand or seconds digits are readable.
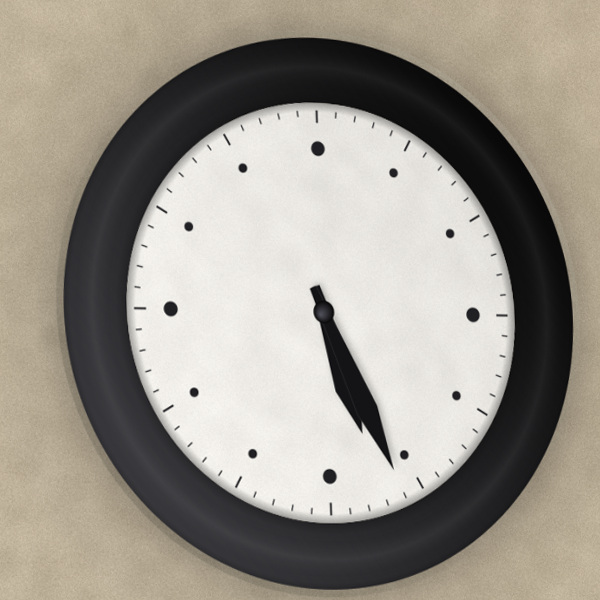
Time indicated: 5:26
